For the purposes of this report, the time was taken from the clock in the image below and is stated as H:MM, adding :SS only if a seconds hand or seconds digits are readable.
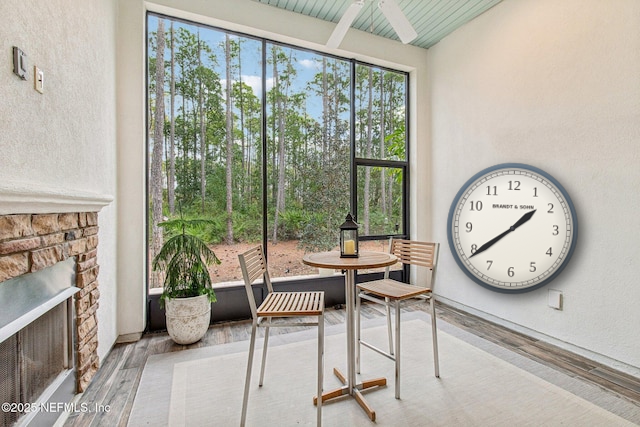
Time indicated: 1:39
